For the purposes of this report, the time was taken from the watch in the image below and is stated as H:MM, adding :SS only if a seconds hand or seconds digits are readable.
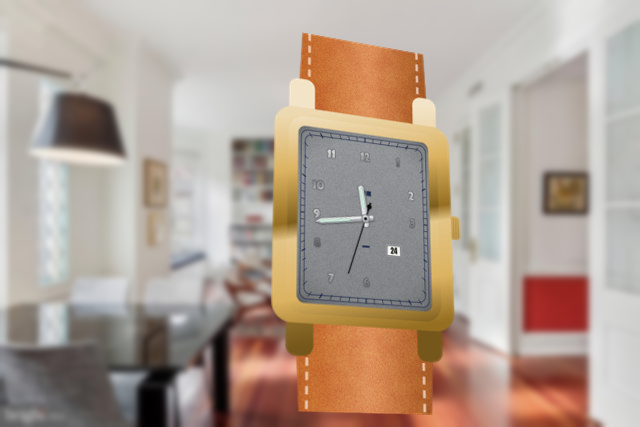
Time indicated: 11:43:33
